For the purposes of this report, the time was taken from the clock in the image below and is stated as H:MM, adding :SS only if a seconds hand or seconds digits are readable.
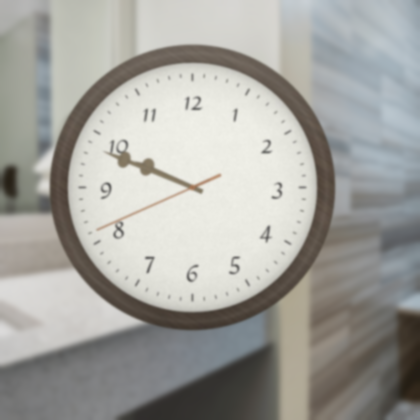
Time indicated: 9:48:41
